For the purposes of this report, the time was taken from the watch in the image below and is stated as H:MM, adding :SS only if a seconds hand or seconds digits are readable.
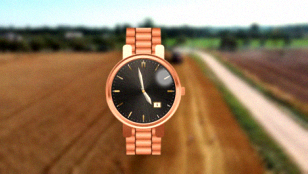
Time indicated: 4:58
